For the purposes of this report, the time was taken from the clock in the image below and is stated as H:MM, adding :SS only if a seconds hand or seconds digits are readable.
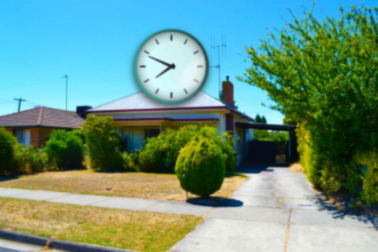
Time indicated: 7:49
